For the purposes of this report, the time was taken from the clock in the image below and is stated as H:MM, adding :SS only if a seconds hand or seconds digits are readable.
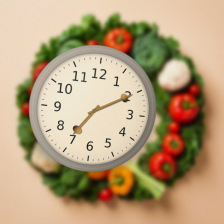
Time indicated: 7:10
